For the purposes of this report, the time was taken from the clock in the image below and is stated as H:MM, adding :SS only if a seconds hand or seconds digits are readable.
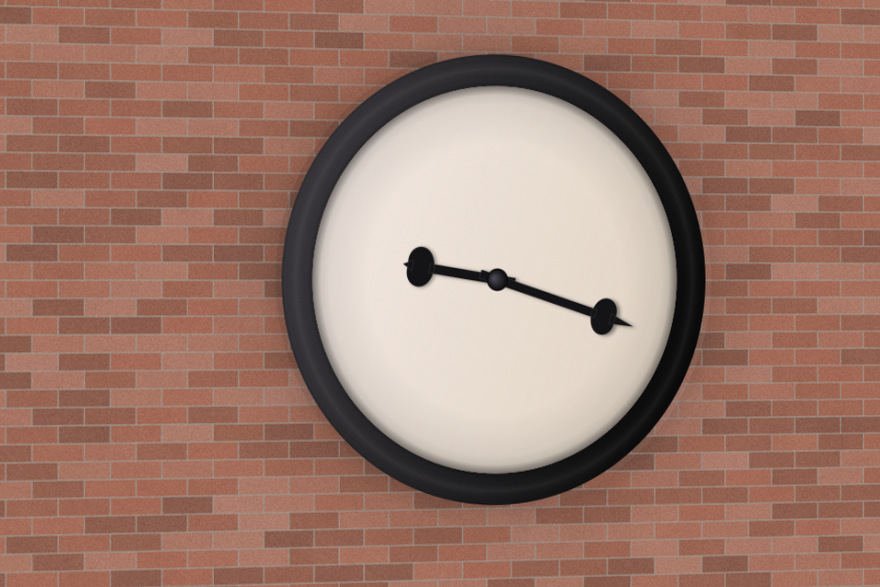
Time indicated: 9:18
